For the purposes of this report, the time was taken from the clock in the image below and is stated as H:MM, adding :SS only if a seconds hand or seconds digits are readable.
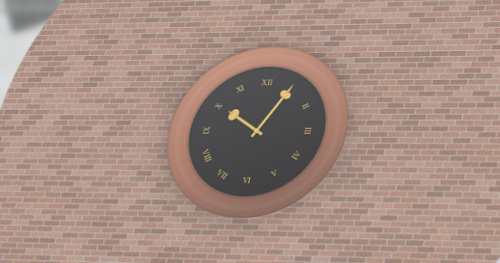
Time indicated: 10:05
